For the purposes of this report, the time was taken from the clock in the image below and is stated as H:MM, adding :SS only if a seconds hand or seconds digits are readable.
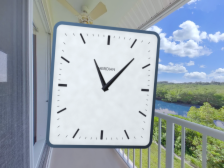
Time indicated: 11:07
